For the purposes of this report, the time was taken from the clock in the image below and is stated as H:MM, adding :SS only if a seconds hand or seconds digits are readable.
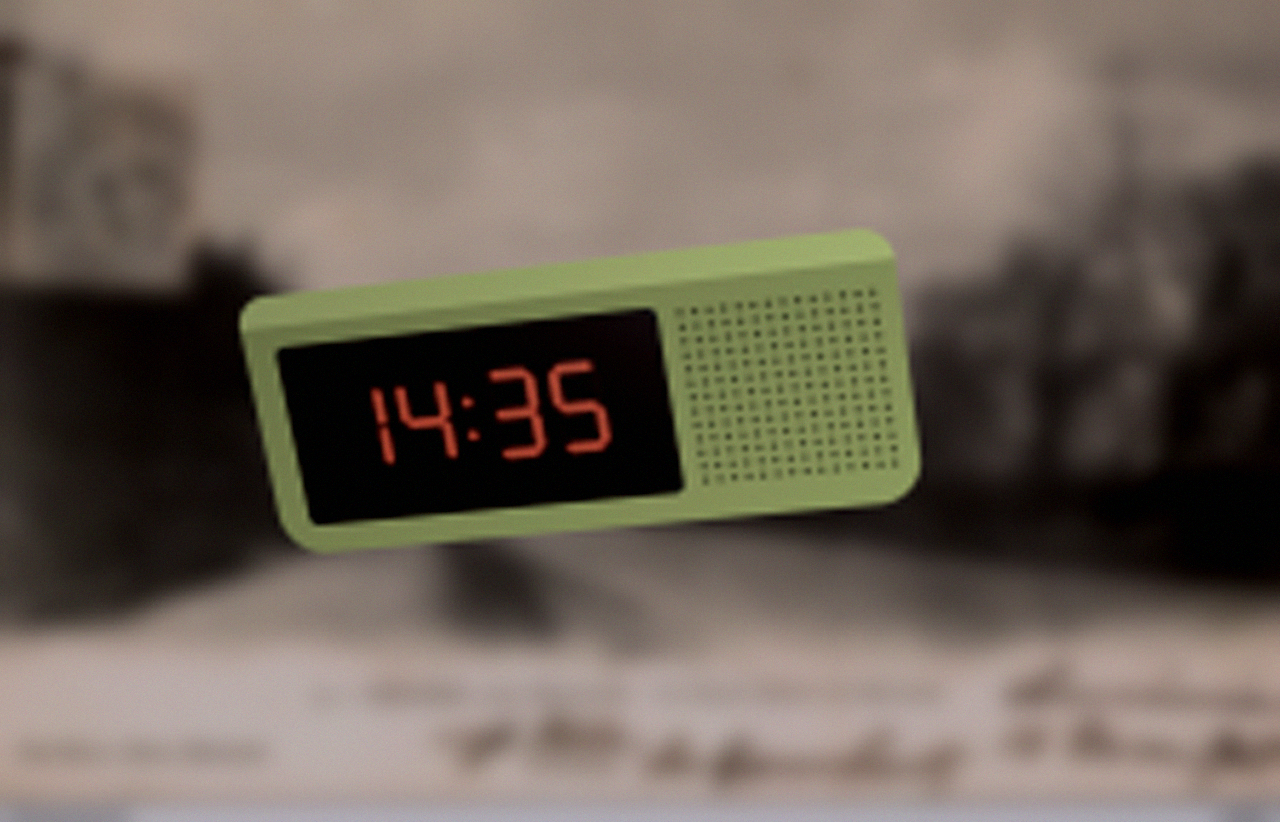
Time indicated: 14:35
